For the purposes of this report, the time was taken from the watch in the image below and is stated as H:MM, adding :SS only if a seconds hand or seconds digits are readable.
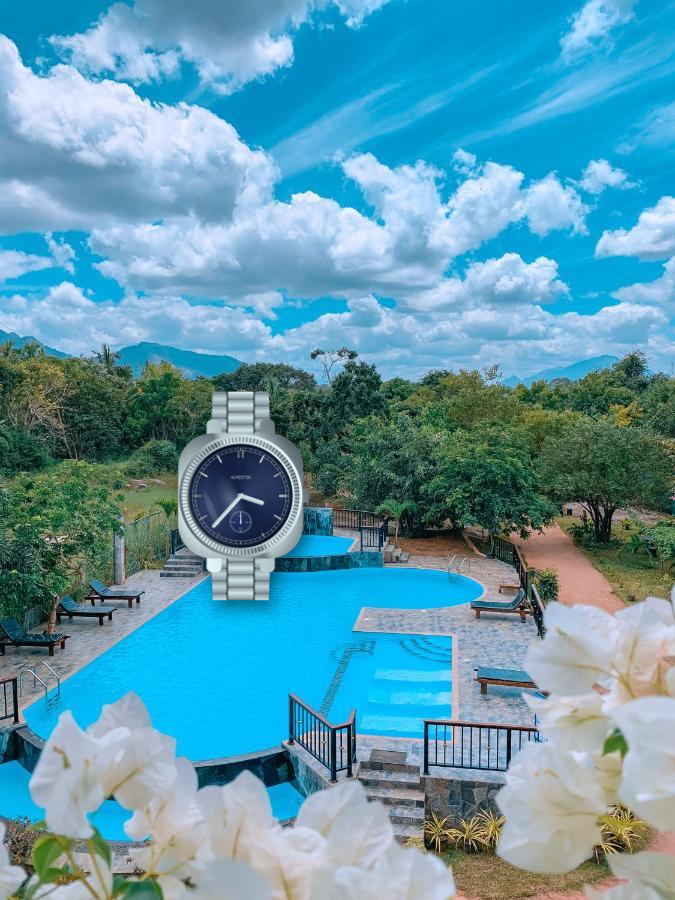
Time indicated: 3:37
